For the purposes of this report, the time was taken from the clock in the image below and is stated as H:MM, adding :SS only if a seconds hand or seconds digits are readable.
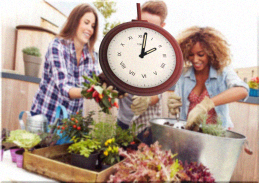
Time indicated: 2:02
